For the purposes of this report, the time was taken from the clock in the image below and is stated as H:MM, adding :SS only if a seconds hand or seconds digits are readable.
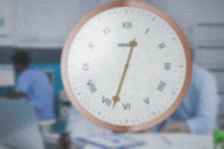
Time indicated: 12:33
